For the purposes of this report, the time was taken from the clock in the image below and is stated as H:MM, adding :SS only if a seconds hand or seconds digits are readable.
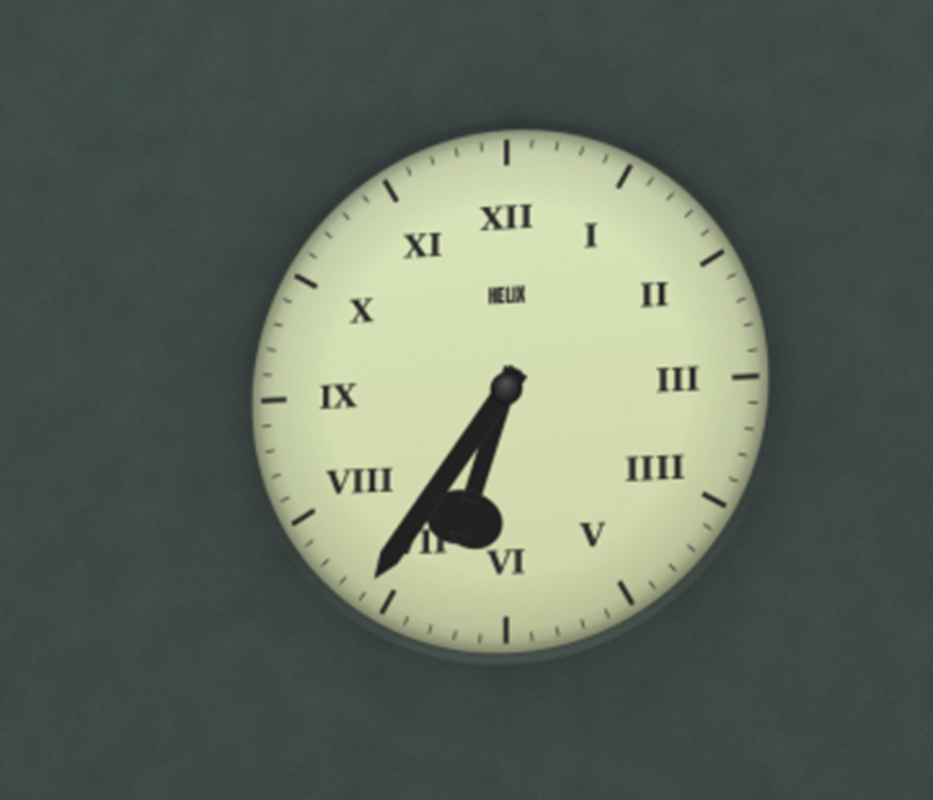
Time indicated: 6:36
